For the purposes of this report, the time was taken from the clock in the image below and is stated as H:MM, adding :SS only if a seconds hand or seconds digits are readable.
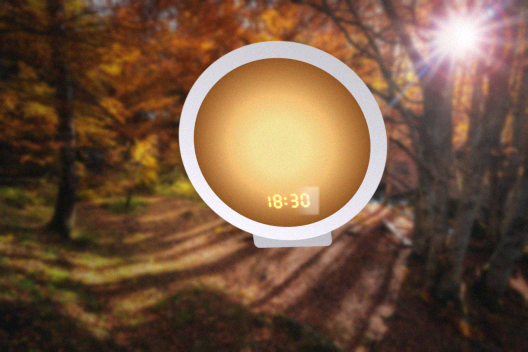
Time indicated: 18:30
